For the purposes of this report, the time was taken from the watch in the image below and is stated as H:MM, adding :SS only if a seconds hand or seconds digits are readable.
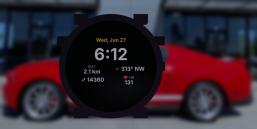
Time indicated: 6:12
